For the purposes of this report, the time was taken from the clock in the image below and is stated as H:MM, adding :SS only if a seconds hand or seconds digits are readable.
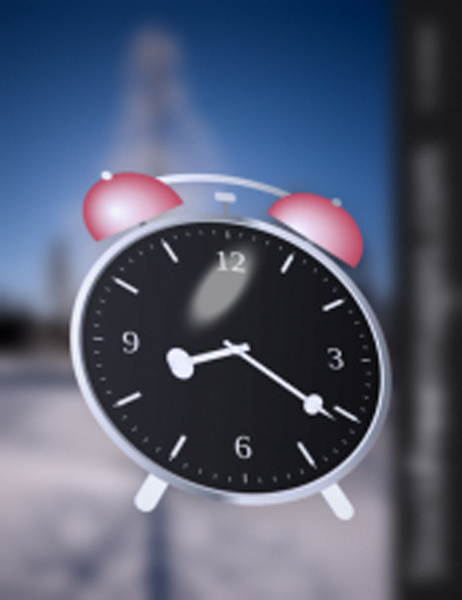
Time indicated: 8:21
